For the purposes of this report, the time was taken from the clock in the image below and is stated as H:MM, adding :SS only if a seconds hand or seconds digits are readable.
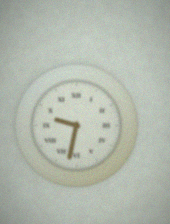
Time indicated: 9:32
